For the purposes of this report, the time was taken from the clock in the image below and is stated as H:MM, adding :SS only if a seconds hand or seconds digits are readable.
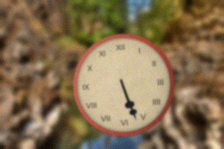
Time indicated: 5:27
